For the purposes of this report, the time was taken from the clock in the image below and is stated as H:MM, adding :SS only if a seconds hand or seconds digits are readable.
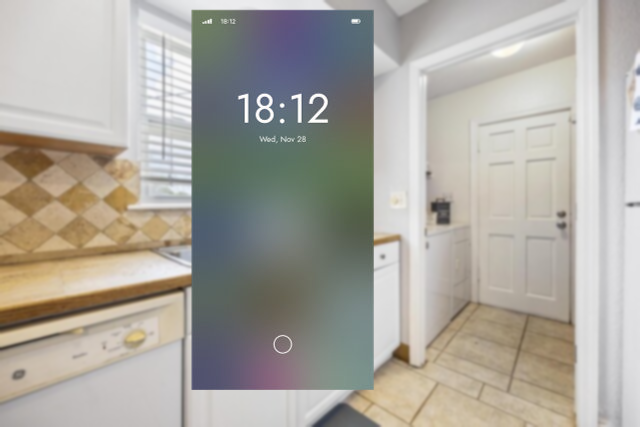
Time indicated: 18:12
